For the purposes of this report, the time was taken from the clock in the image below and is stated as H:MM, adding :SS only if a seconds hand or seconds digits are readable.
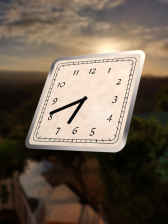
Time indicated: 6:41
